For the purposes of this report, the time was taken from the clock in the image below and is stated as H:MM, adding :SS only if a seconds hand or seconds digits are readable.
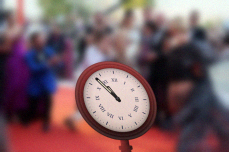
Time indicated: 10:53
